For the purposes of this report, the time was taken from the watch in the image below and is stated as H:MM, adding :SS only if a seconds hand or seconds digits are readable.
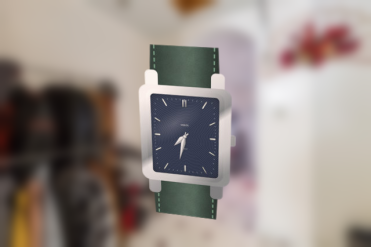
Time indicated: 7:32
